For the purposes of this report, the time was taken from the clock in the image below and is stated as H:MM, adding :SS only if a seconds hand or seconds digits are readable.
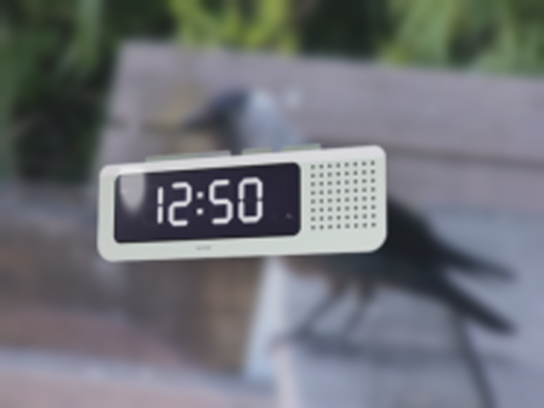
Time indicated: 12:50
